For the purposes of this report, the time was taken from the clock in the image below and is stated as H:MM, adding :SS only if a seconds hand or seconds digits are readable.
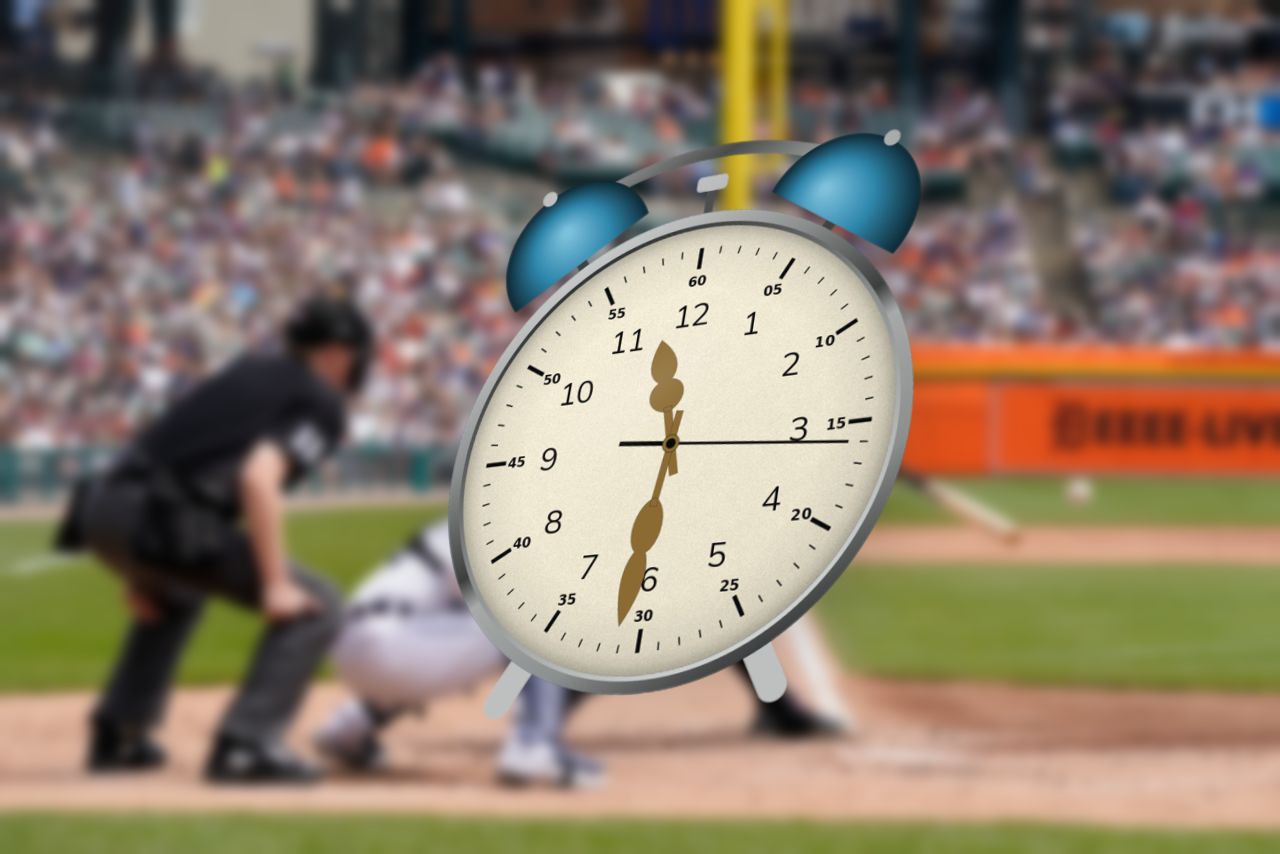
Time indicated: 11:31:16
